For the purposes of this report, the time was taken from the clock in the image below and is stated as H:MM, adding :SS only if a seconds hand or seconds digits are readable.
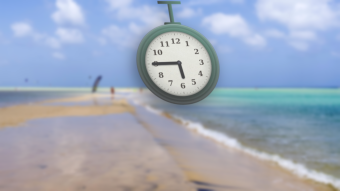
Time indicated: 5:45
